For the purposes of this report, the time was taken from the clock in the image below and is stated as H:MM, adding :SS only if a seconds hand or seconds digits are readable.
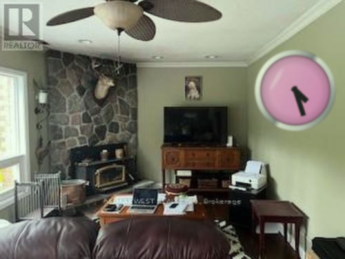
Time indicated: 4:27
